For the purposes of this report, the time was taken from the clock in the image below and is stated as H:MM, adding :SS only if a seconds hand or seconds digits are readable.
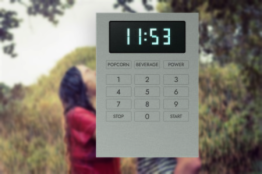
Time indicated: 11:53
